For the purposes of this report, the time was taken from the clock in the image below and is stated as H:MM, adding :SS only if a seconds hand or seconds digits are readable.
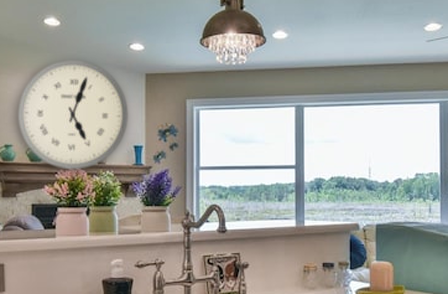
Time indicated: 5:03
